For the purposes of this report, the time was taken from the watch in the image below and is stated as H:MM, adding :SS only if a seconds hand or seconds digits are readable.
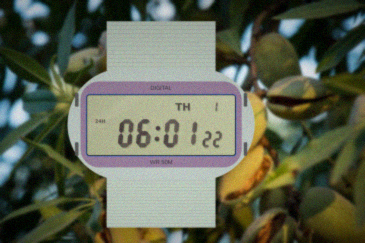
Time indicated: 6:01:22
